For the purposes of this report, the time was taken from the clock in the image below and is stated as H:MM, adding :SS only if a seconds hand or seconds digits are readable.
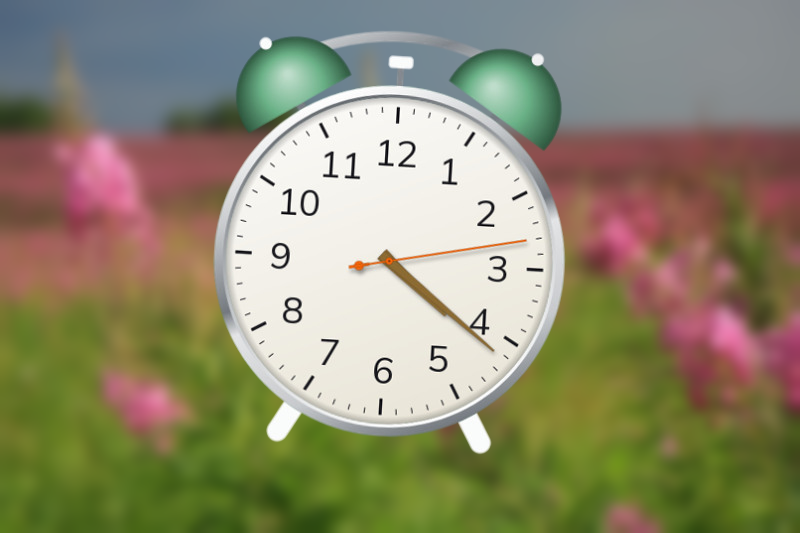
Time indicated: 4:21:13
